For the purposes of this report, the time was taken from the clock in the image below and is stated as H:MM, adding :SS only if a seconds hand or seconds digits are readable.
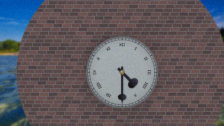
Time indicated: 4:30
